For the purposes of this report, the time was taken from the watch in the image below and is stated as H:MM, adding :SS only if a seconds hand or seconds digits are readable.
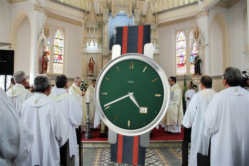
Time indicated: 4:41
